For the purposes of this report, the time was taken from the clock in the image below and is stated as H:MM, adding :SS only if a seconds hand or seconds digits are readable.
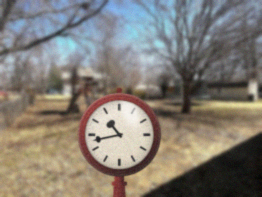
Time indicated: 10:43
